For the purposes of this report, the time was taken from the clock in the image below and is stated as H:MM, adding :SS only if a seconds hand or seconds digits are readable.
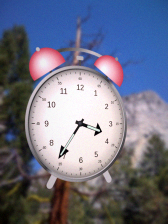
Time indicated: 3:36
